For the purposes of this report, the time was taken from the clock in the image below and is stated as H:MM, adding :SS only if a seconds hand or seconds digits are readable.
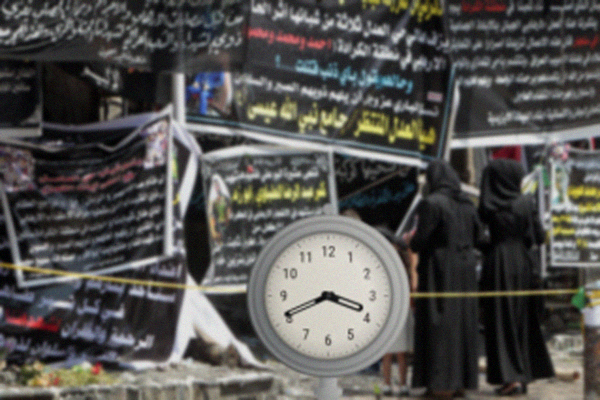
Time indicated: 3:41
